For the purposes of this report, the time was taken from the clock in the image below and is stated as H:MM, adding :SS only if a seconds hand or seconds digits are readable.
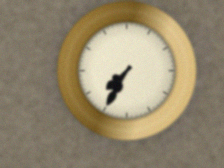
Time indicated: 7:35
